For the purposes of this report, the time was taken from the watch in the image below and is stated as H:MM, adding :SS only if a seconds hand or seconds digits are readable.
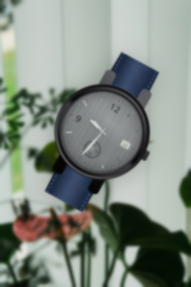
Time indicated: 9:32
